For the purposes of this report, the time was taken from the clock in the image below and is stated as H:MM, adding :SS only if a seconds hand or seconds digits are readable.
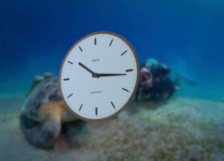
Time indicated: 10:16
